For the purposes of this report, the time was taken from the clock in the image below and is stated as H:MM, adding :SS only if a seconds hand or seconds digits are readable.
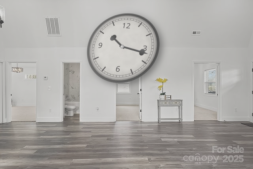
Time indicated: 10:17
